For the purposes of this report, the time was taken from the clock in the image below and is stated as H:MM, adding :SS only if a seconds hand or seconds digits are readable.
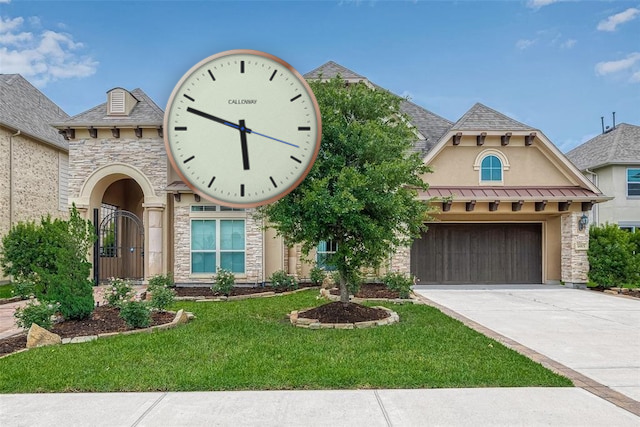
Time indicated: 5:48:18
